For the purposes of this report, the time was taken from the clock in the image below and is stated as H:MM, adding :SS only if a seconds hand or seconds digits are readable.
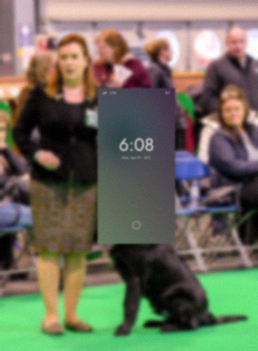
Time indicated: 6:08
